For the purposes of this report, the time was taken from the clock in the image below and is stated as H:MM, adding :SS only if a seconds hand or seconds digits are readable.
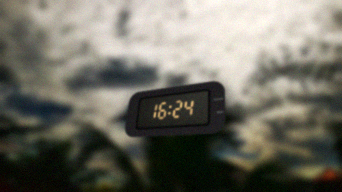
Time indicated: 16:24
